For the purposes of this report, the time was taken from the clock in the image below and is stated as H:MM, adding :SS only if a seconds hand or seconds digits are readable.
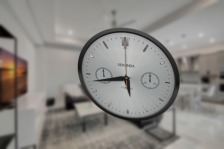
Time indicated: 5:43
